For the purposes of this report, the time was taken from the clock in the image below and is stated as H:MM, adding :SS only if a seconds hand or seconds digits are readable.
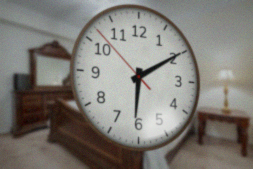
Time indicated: 6:09:52
